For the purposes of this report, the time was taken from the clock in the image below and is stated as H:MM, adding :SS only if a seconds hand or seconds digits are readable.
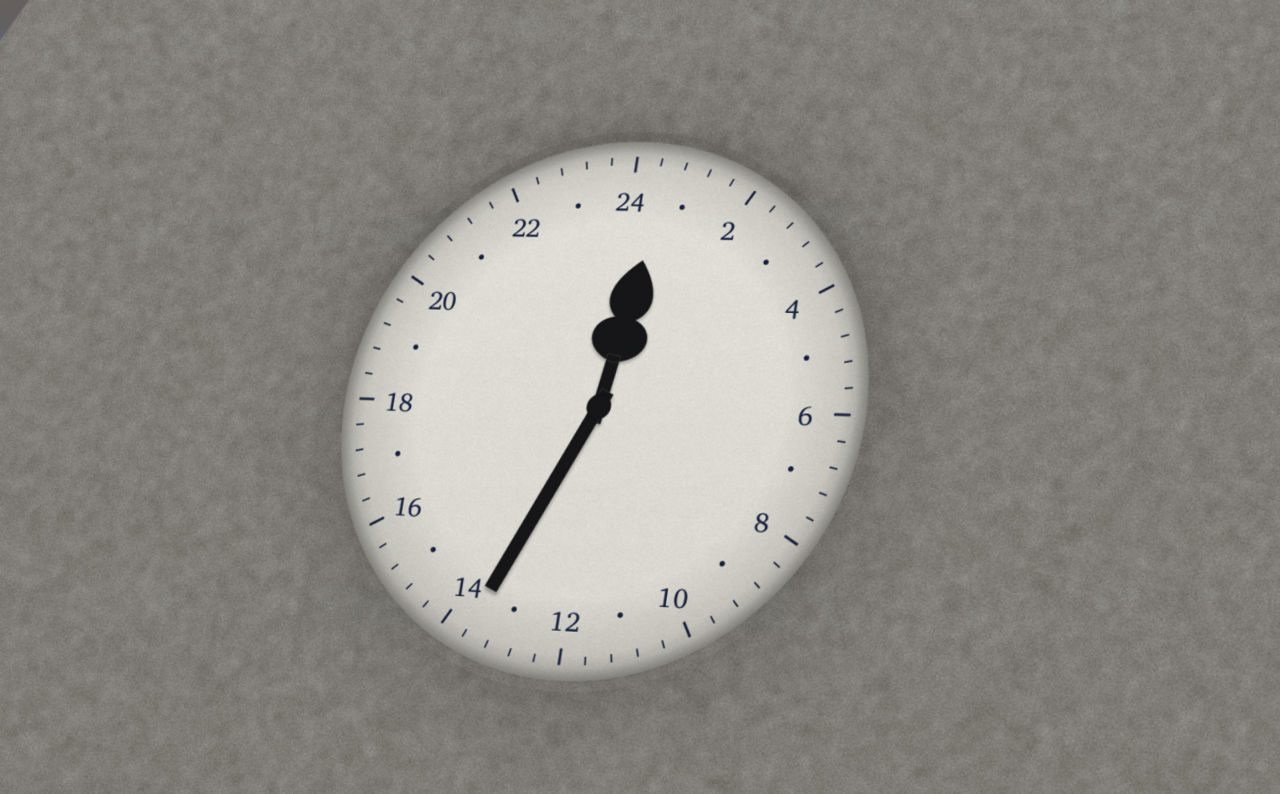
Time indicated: 0:34
